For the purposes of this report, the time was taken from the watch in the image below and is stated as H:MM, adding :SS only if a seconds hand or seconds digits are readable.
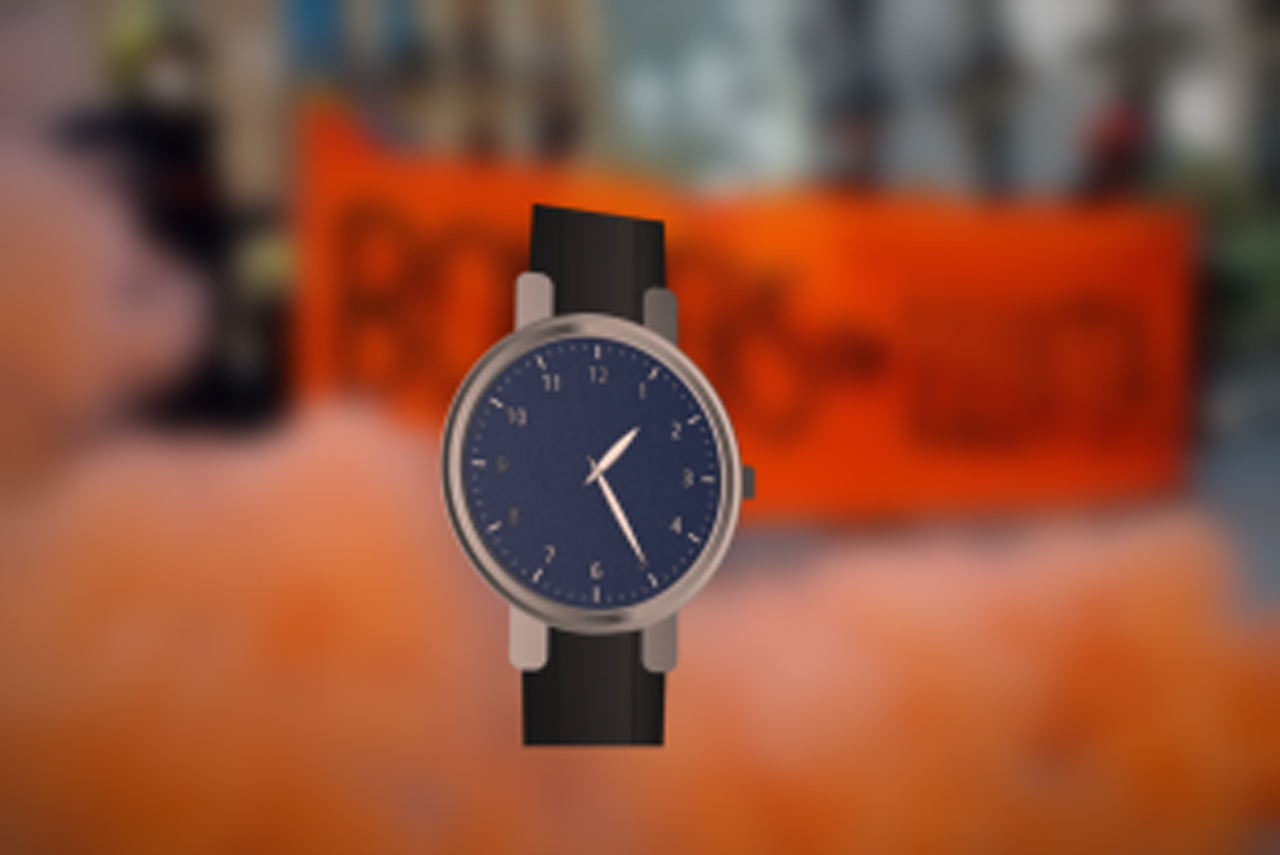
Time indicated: 1:25
